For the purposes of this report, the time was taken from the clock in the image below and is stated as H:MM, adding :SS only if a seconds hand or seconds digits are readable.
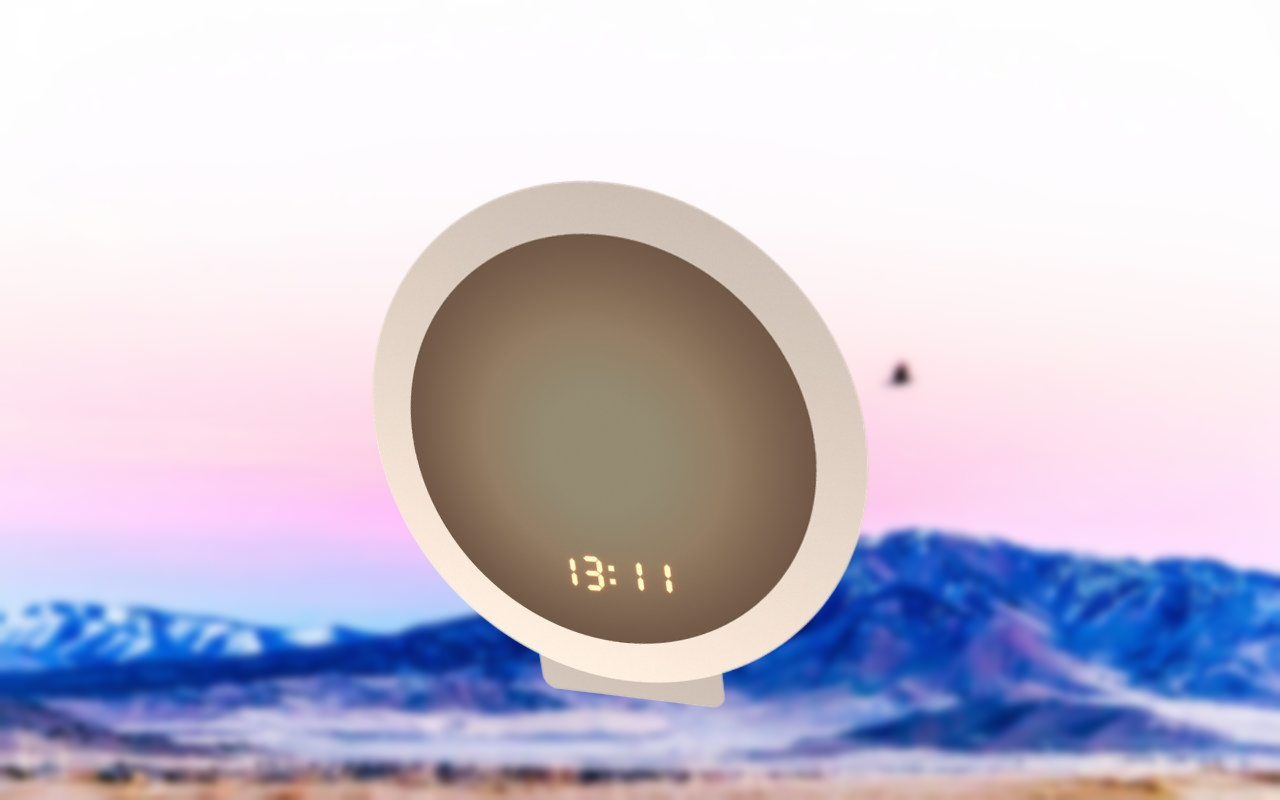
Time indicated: 13:11
